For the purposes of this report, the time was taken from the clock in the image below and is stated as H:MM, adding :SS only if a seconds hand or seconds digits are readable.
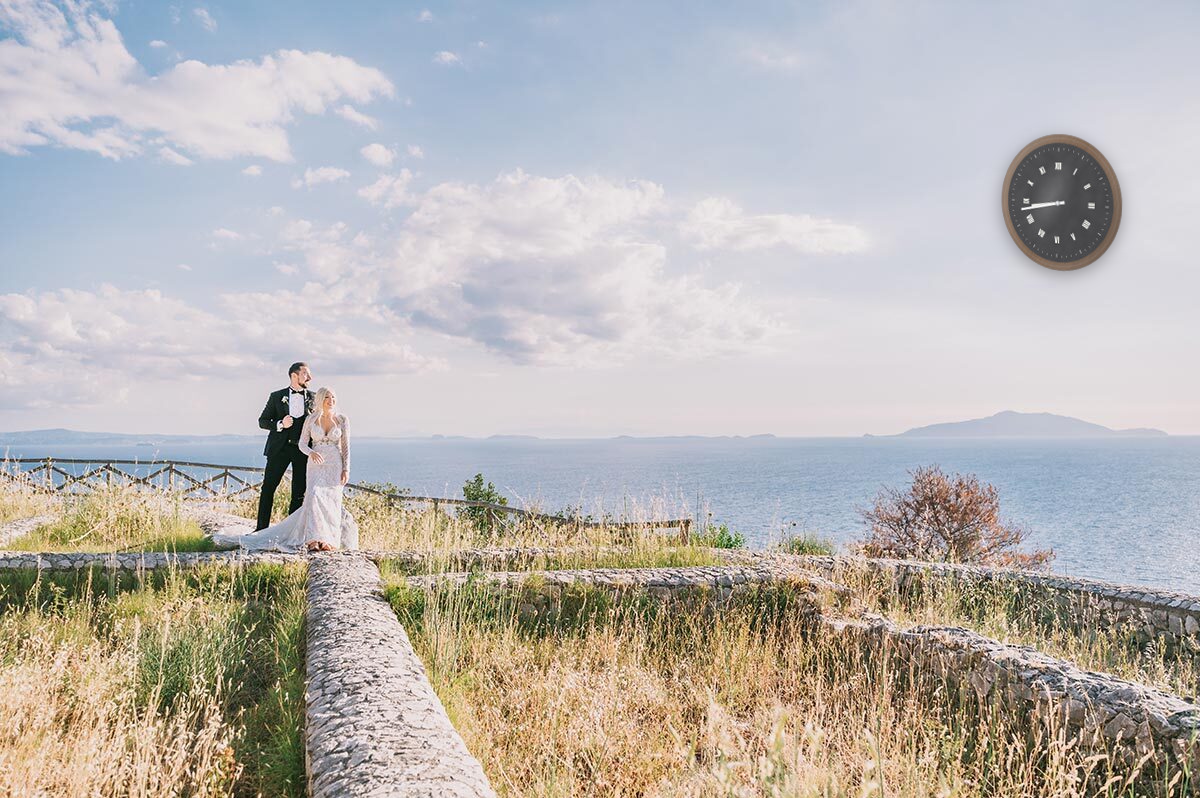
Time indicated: 8:43
